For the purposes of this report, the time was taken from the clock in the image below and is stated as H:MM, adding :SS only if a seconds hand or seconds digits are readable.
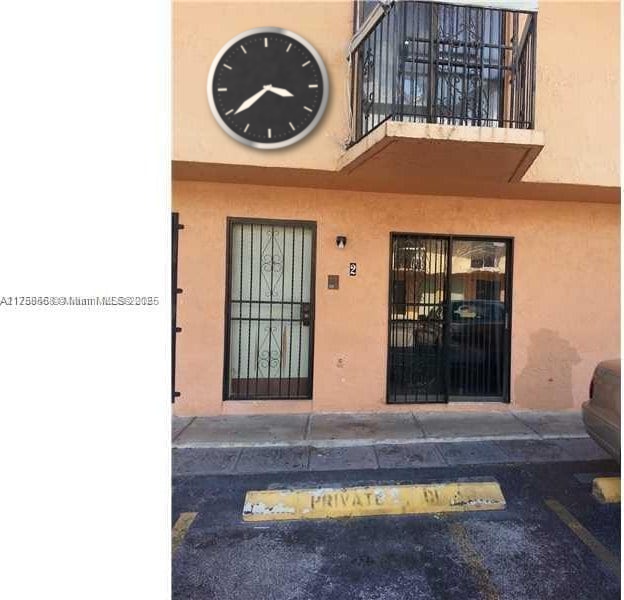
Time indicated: 3:39
